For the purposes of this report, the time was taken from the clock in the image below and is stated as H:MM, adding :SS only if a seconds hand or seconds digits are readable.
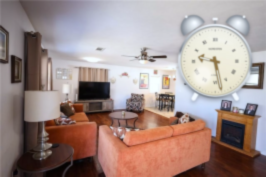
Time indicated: 9:28
